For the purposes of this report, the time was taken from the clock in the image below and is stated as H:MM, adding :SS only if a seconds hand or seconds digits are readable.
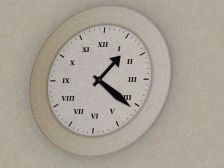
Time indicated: 1:21
